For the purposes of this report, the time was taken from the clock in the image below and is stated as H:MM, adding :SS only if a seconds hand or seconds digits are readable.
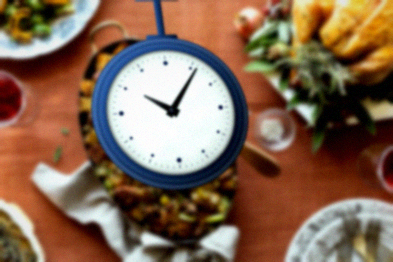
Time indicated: 10:06
